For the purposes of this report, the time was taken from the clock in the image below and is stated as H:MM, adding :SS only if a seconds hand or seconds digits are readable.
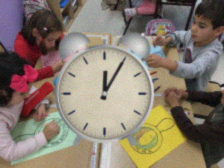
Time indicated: 12:05
